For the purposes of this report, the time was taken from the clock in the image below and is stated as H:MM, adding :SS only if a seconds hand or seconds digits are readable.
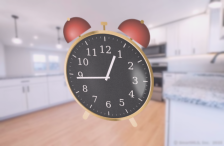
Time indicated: 12:44
